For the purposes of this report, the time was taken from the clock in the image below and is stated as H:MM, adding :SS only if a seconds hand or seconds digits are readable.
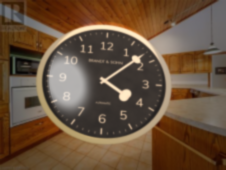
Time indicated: 4:08
